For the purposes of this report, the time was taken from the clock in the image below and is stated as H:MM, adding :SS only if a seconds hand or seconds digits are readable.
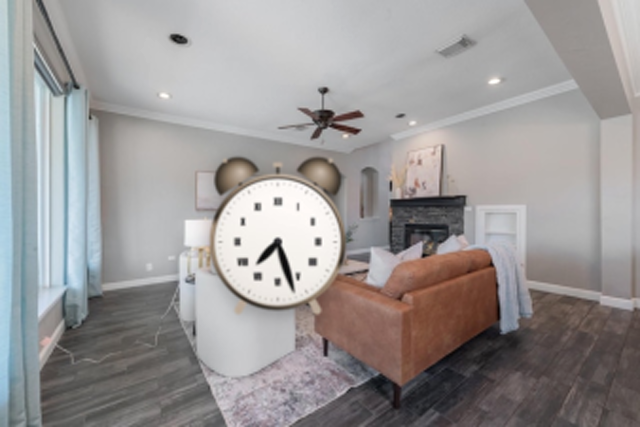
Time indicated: 7:27
